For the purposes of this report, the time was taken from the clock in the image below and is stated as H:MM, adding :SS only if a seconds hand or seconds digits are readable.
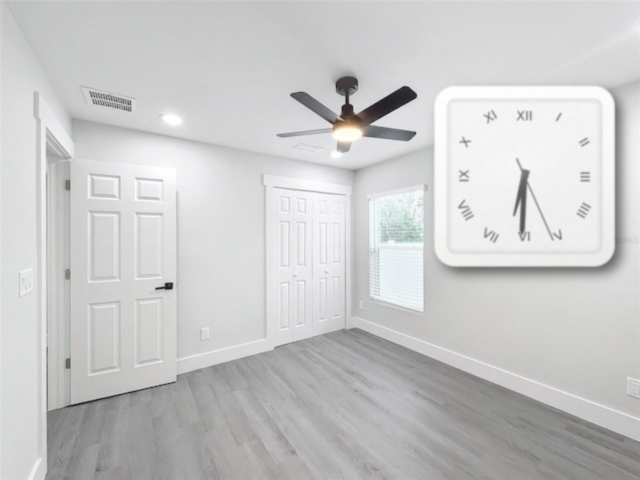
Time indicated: 6:30:26
